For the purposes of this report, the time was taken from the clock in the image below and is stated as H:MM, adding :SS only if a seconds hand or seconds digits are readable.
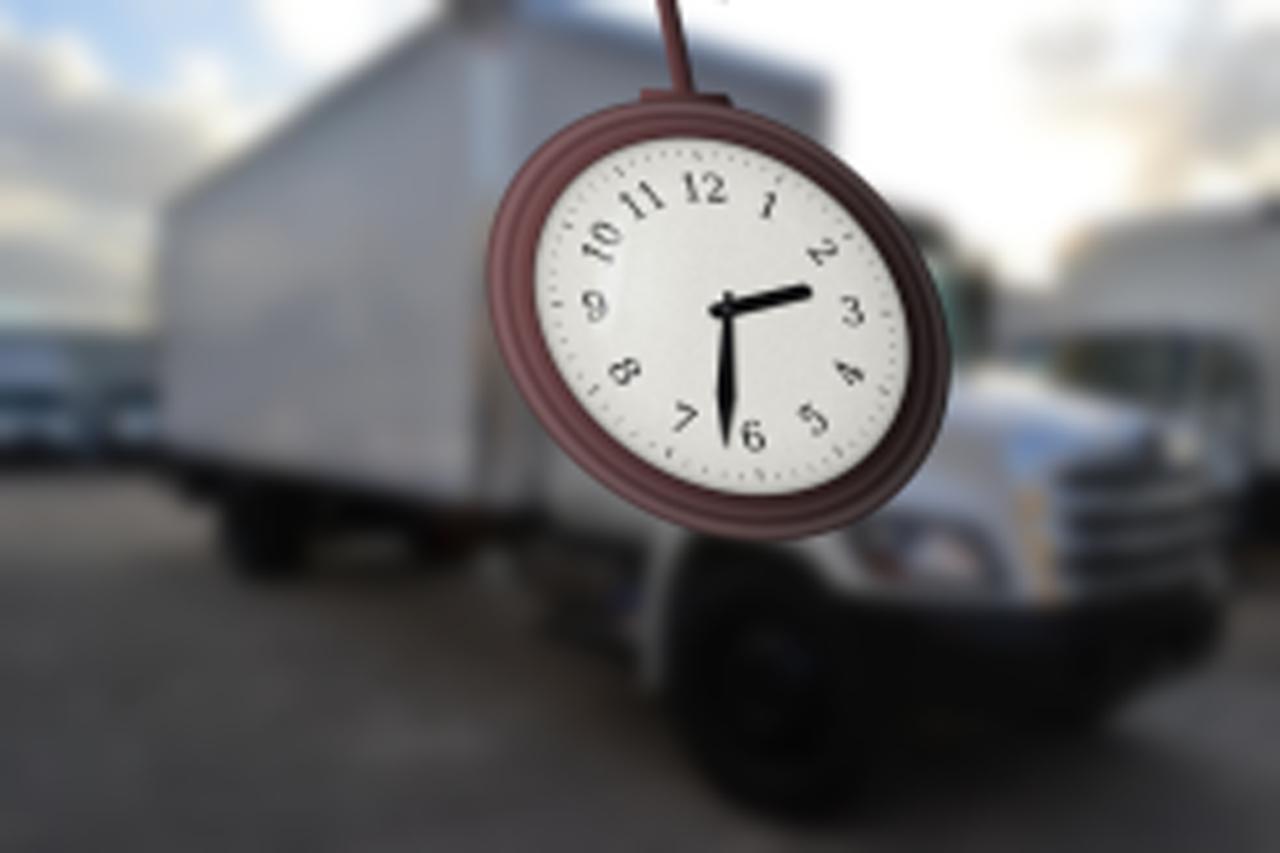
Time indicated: 2:32
